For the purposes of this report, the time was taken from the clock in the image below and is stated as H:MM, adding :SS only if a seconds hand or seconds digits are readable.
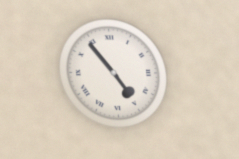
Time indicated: 4:54
